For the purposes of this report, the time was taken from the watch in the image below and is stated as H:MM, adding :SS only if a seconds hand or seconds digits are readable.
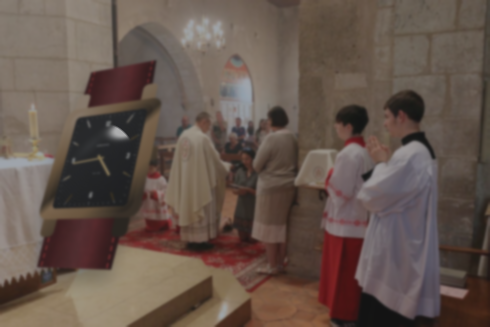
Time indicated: 4:44
